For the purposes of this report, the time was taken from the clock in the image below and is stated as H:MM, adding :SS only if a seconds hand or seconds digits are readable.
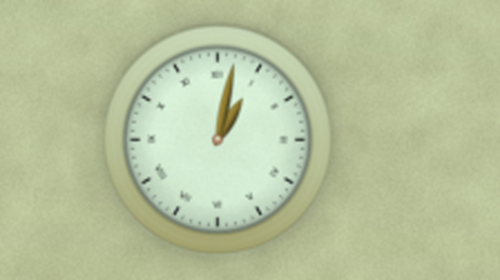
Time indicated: 1:02
